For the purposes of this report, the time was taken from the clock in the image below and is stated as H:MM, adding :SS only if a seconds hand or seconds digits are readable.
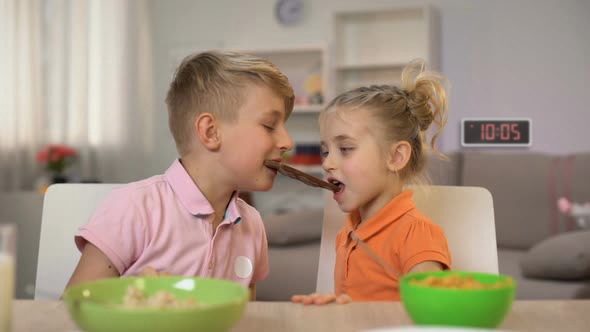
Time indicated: 10:05
